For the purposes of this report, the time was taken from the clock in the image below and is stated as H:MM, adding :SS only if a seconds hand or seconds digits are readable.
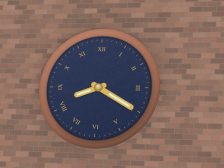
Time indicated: 8:20
